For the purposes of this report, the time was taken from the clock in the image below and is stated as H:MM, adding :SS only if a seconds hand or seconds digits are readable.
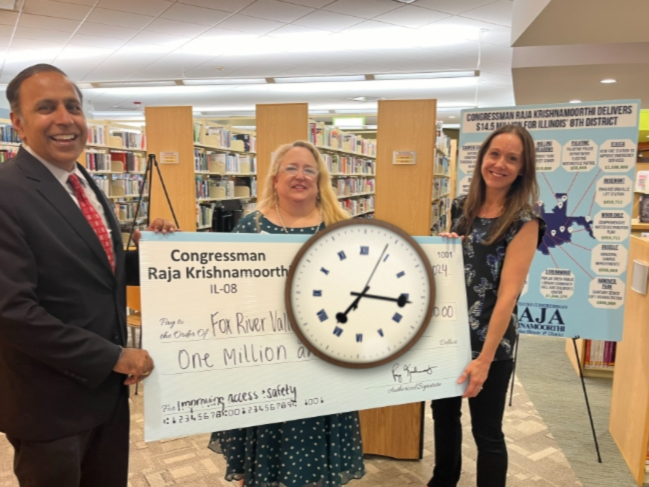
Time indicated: 7:16:04
